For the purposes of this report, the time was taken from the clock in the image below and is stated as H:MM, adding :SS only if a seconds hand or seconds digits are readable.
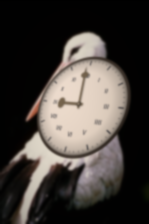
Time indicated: 8:59
